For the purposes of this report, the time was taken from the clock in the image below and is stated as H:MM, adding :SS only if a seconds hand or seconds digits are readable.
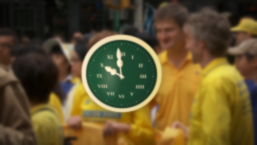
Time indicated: 9:59
